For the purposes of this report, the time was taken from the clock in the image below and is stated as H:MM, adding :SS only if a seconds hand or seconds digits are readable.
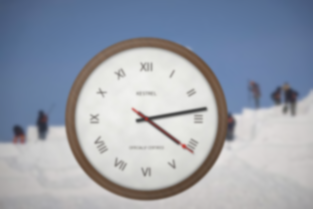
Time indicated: 4:13:21
